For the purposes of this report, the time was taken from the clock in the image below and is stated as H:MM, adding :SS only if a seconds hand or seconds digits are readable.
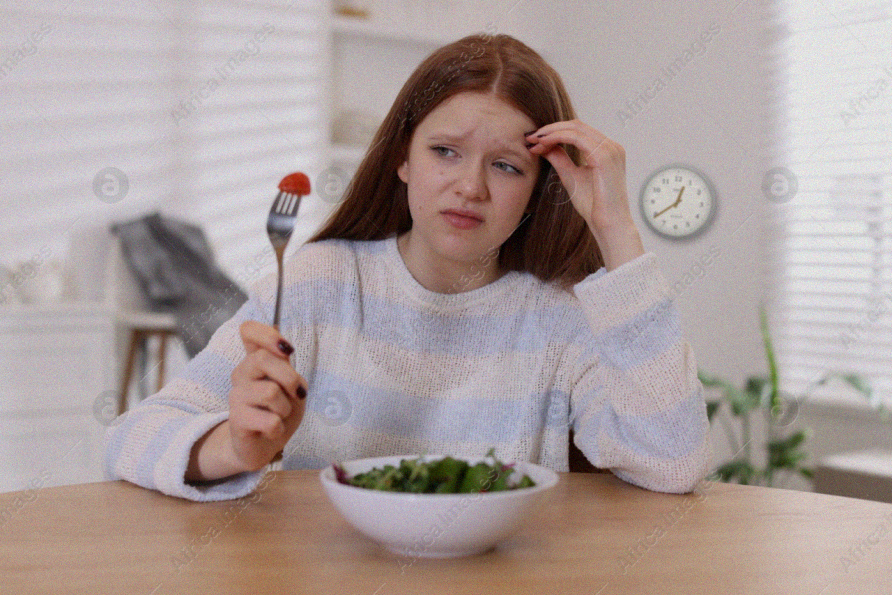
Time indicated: 12:39
